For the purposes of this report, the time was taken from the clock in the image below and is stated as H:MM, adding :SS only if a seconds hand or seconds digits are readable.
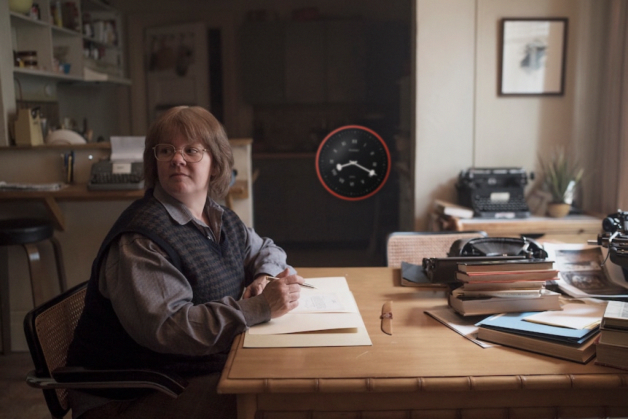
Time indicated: 8:19
